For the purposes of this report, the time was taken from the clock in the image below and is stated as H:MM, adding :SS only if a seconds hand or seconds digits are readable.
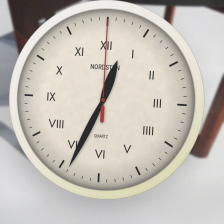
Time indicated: 12:34:00
